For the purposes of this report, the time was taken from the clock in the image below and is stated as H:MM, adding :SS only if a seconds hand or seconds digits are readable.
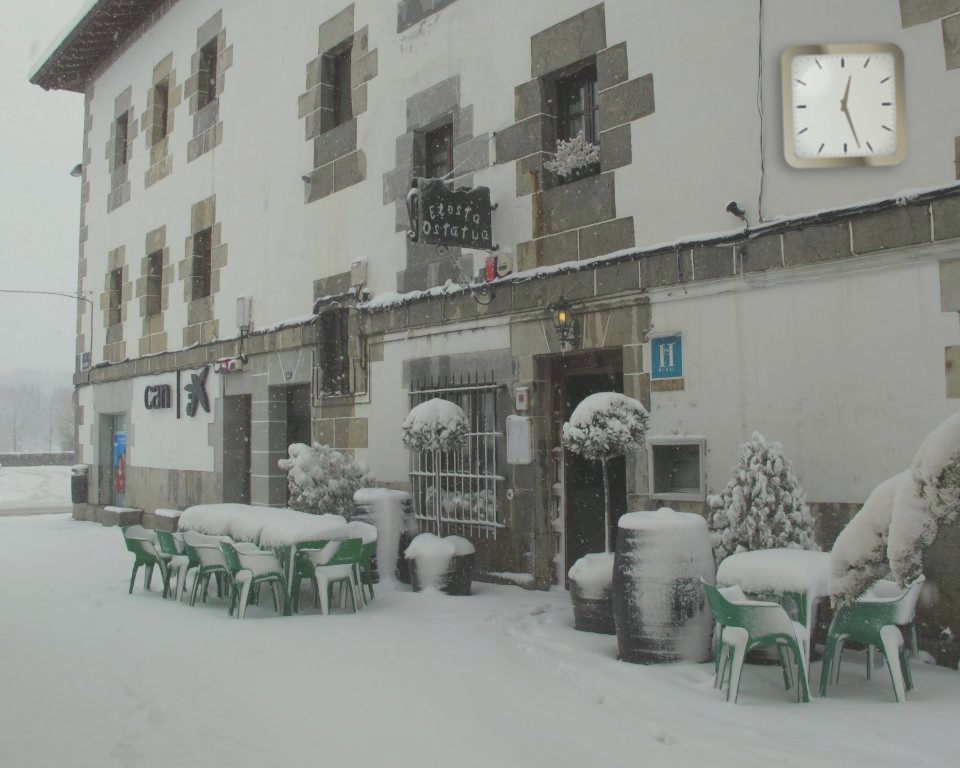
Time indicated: 12:27
